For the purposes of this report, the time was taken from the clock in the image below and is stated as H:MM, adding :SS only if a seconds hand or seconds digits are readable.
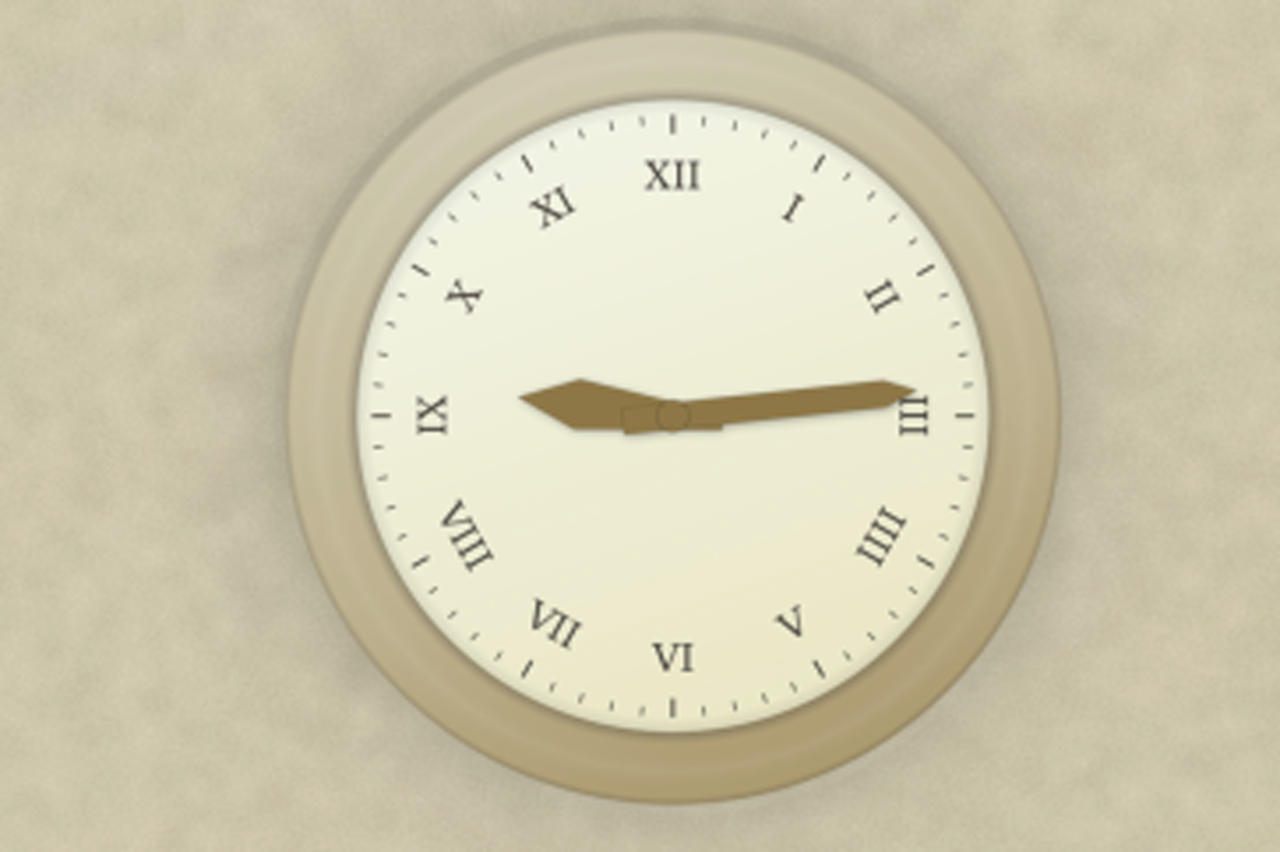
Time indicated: 9:14
